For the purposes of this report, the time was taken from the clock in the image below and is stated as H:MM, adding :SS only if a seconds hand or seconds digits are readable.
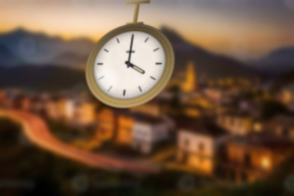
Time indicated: 4:00
